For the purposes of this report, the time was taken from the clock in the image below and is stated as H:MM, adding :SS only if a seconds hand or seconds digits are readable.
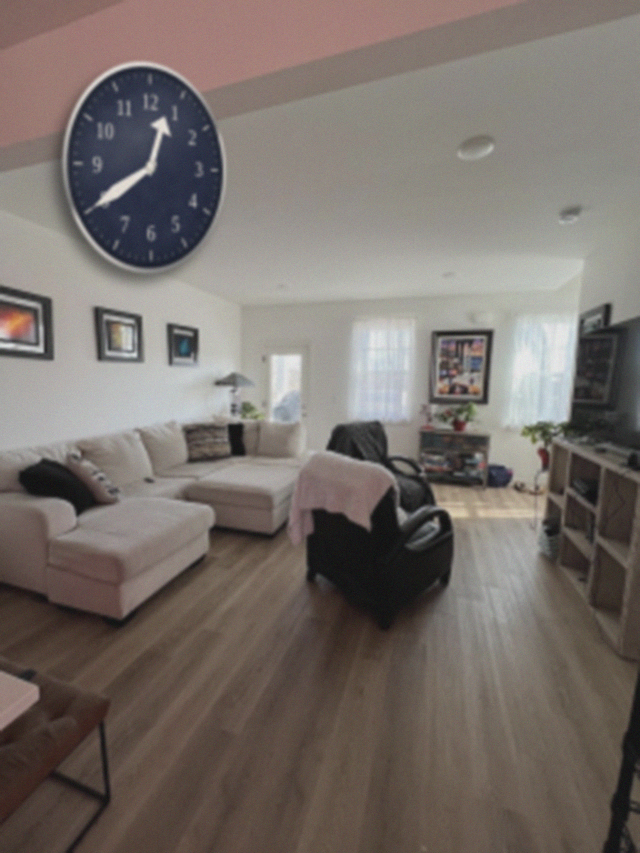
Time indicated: 12:40
